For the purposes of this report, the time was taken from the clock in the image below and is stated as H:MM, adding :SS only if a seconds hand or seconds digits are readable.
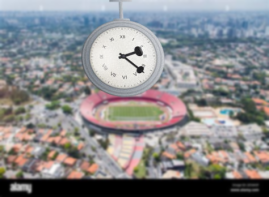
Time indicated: 2:22
